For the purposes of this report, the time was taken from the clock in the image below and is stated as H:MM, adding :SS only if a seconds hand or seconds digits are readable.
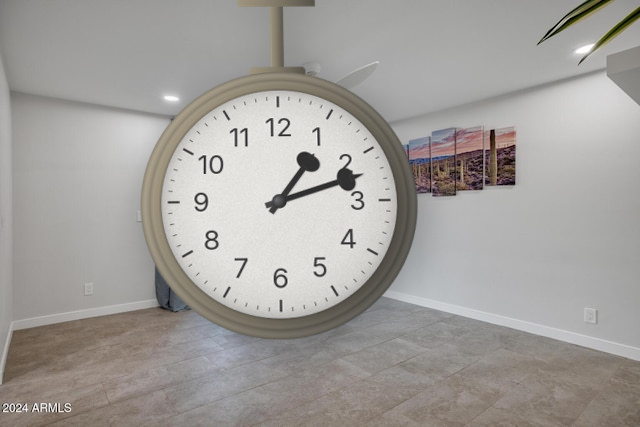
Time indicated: 1:12
